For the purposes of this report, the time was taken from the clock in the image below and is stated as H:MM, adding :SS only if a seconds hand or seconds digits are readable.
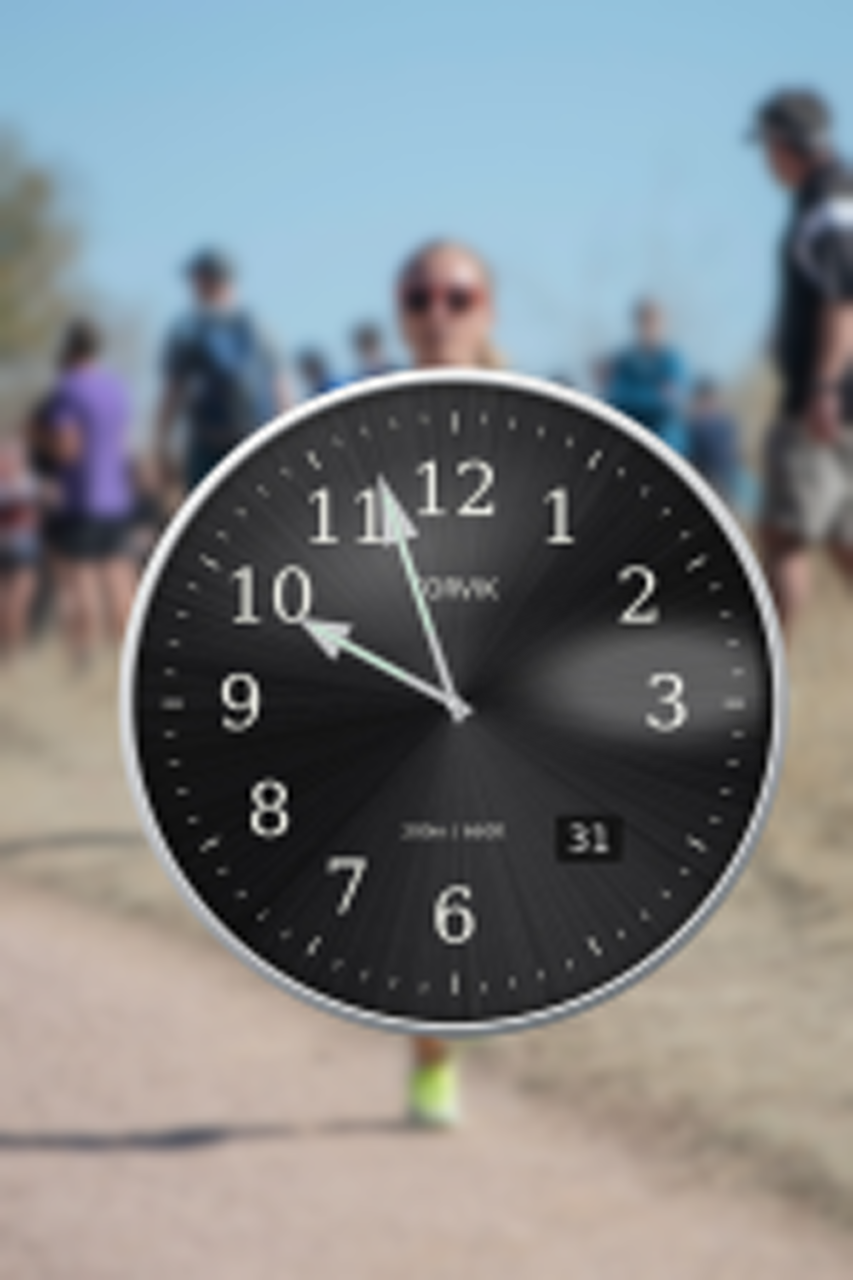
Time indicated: 9:57
